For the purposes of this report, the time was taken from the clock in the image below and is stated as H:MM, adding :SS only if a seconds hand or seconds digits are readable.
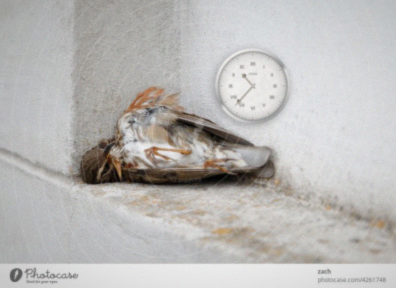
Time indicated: 10:37
